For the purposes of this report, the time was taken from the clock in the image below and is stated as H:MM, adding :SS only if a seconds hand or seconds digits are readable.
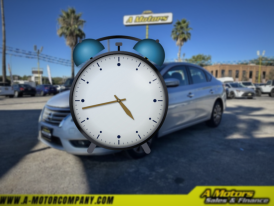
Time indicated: 4:43
